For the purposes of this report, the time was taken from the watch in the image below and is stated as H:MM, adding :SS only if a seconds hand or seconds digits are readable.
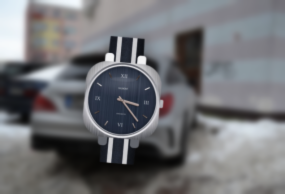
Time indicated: 3:23
